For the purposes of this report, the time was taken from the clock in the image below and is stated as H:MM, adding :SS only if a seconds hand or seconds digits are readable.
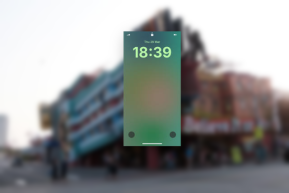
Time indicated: 18:39
